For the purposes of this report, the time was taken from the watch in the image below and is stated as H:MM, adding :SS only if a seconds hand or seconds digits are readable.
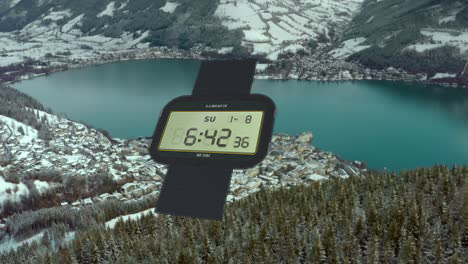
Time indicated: 6:42:36
